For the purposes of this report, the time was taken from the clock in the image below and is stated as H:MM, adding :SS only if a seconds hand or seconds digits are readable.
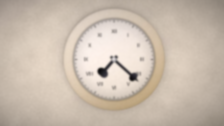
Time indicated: 7:22
